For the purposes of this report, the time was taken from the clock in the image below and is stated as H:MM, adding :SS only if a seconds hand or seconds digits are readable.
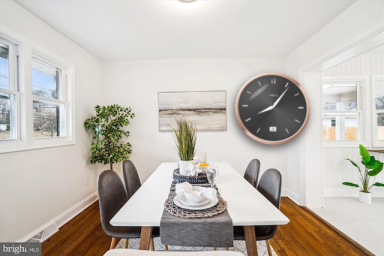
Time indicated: 8:06
